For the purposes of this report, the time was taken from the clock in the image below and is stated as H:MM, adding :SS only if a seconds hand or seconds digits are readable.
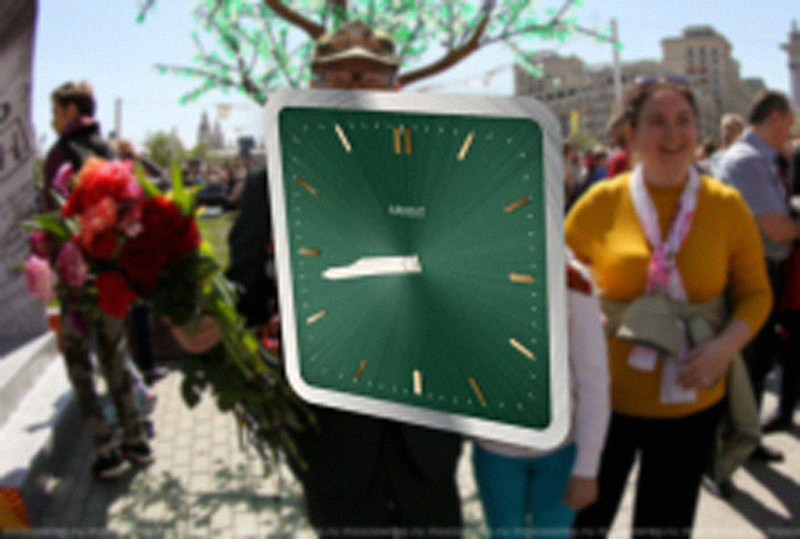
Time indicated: 8:43
